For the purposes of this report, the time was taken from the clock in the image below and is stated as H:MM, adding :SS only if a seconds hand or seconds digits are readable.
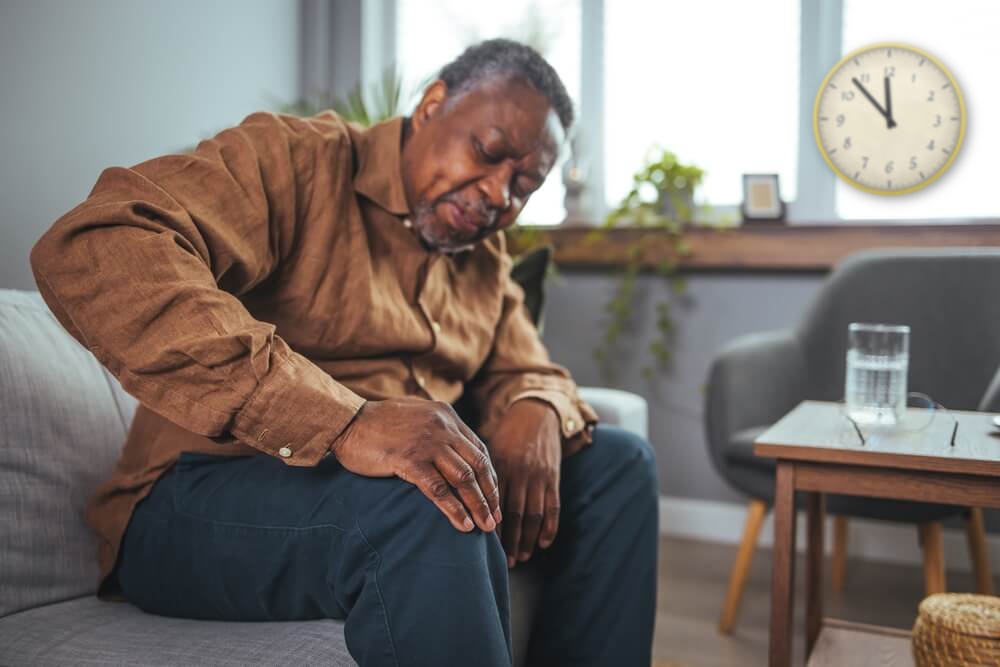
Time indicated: 11:53
